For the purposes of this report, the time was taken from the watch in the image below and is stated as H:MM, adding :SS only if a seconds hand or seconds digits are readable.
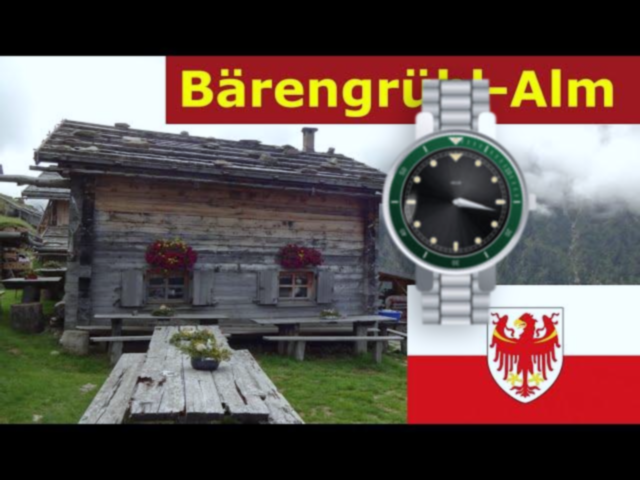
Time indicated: 3:17
